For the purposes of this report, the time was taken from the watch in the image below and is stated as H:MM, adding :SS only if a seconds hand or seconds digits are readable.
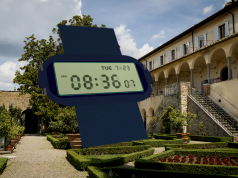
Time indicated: 8:36:07
